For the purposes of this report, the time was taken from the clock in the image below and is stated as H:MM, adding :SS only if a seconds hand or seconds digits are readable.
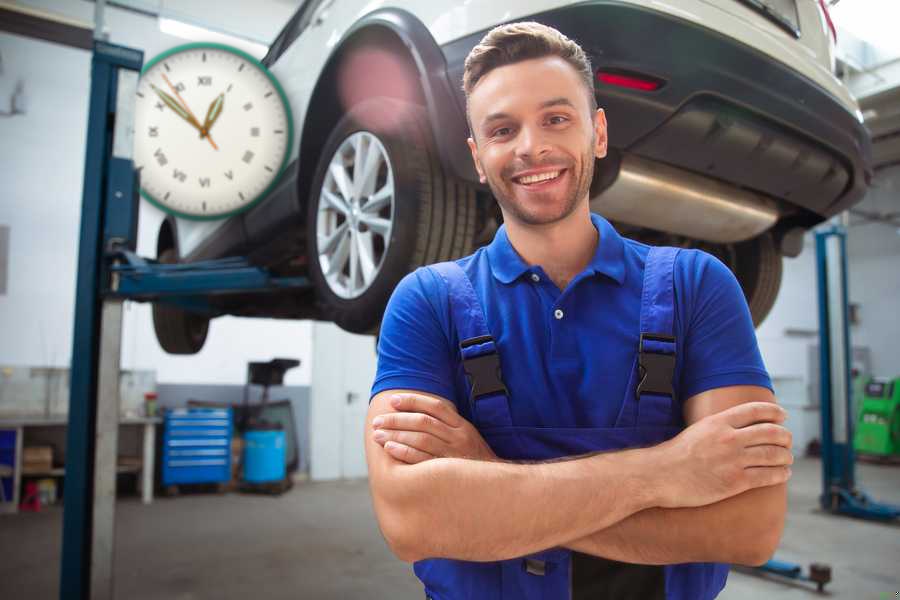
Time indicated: 12:51:54
